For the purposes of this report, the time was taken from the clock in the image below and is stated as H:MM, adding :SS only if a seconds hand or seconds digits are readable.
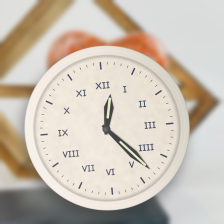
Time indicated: 12:23
